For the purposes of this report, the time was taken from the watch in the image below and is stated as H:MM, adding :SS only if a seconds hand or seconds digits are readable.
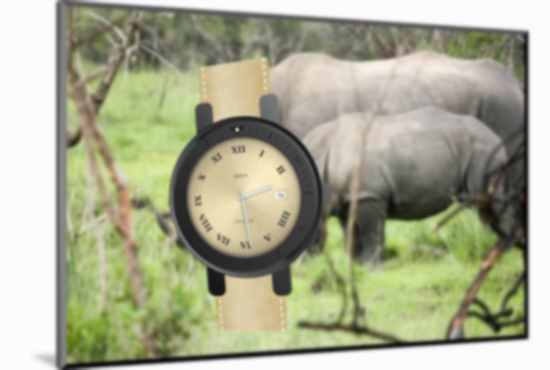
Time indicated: 2:29
